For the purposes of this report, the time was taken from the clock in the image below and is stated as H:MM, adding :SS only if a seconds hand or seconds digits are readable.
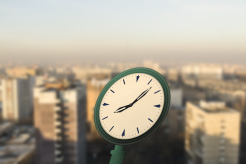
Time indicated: 8:07
